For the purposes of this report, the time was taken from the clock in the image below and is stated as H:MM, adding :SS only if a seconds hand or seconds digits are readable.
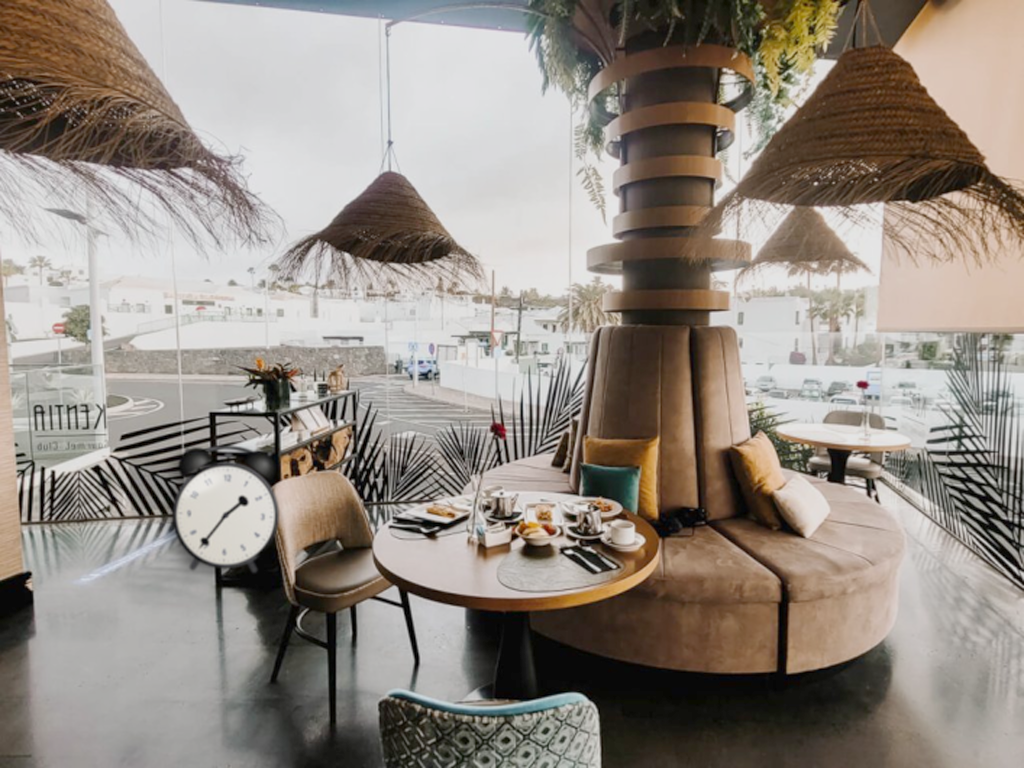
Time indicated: 1:36
